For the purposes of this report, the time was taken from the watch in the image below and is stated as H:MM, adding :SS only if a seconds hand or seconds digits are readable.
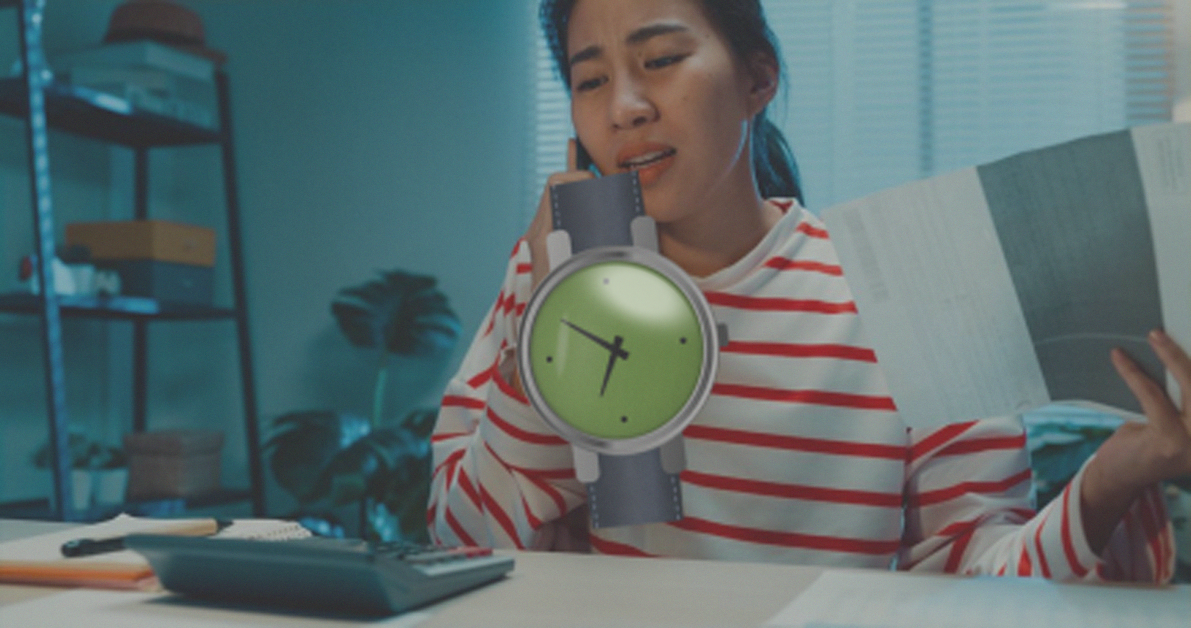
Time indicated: 6:51
